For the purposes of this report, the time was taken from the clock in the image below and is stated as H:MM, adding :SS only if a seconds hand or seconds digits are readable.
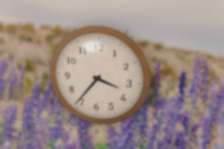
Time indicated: 3:36
